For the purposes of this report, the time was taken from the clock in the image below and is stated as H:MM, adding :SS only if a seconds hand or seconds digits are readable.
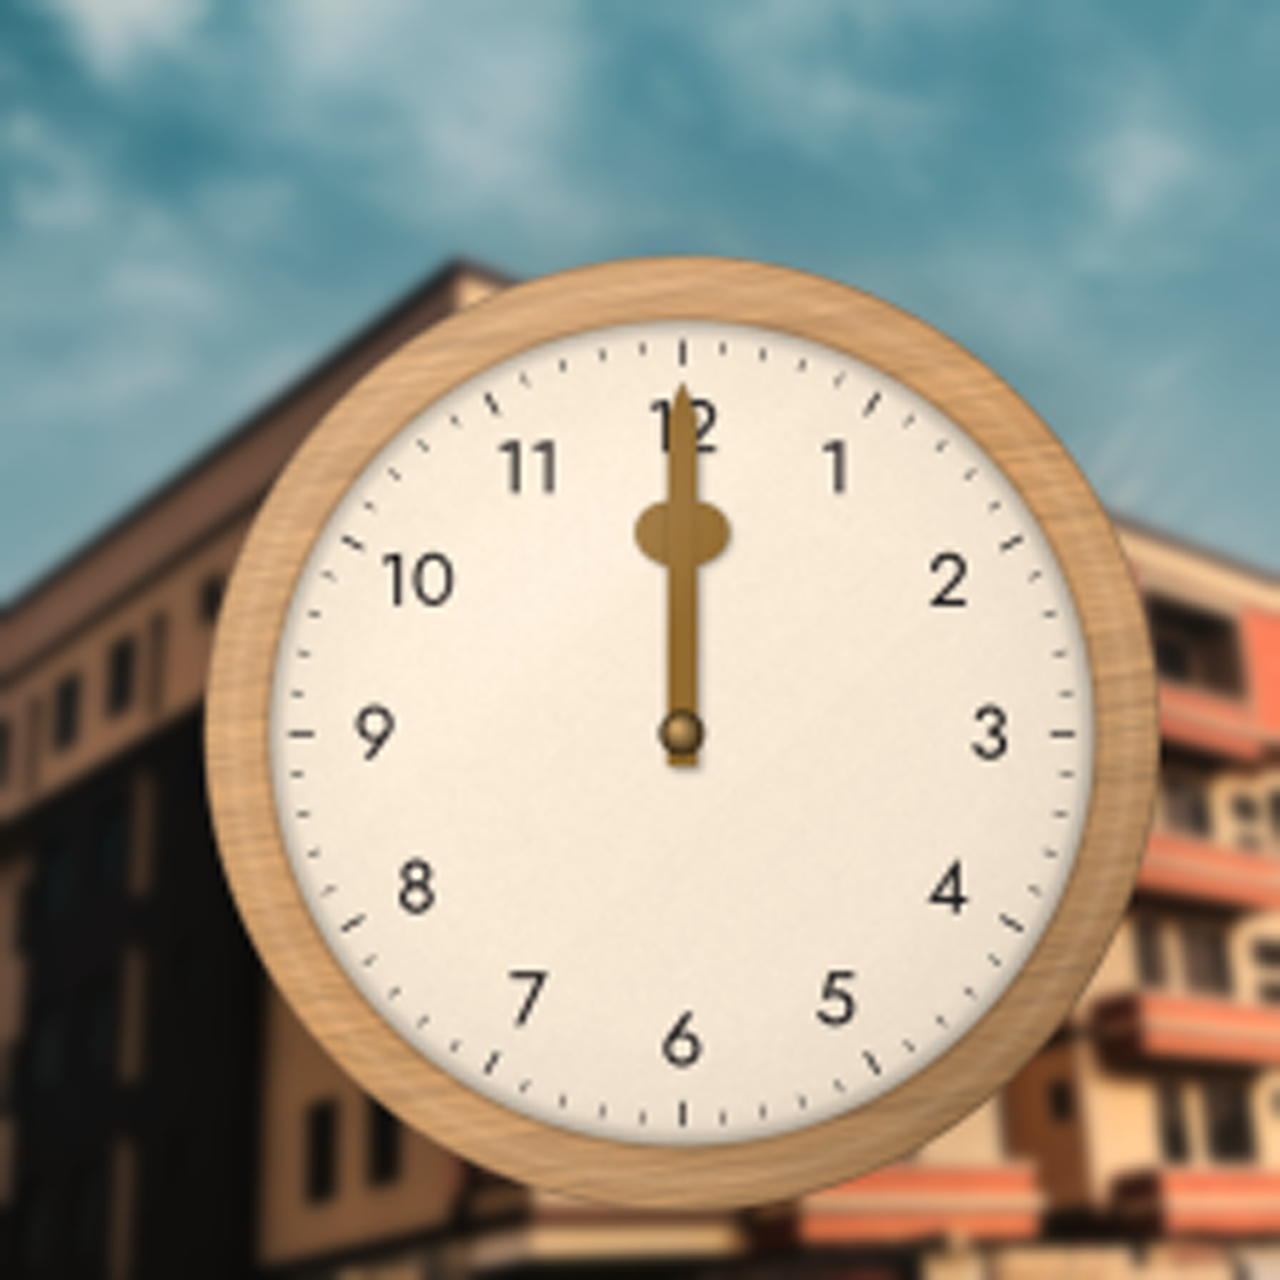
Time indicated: 12:00
